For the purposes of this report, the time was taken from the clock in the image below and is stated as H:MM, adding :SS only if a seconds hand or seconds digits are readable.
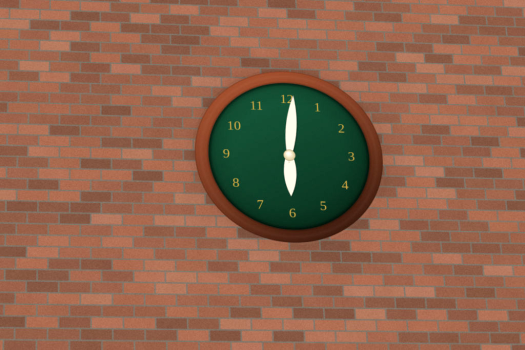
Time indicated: 6:01
